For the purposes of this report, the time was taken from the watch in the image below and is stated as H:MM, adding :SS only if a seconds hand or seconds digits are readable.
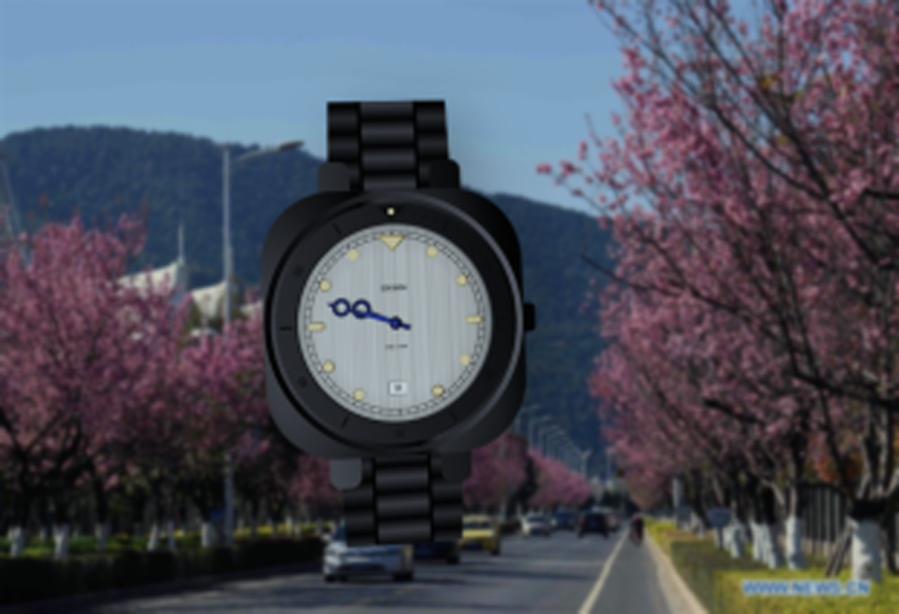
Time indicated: 9:48
